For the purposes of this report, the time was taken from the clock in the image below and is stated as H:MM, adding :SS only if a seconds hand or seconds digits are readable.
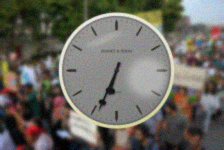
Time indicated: 6:34
